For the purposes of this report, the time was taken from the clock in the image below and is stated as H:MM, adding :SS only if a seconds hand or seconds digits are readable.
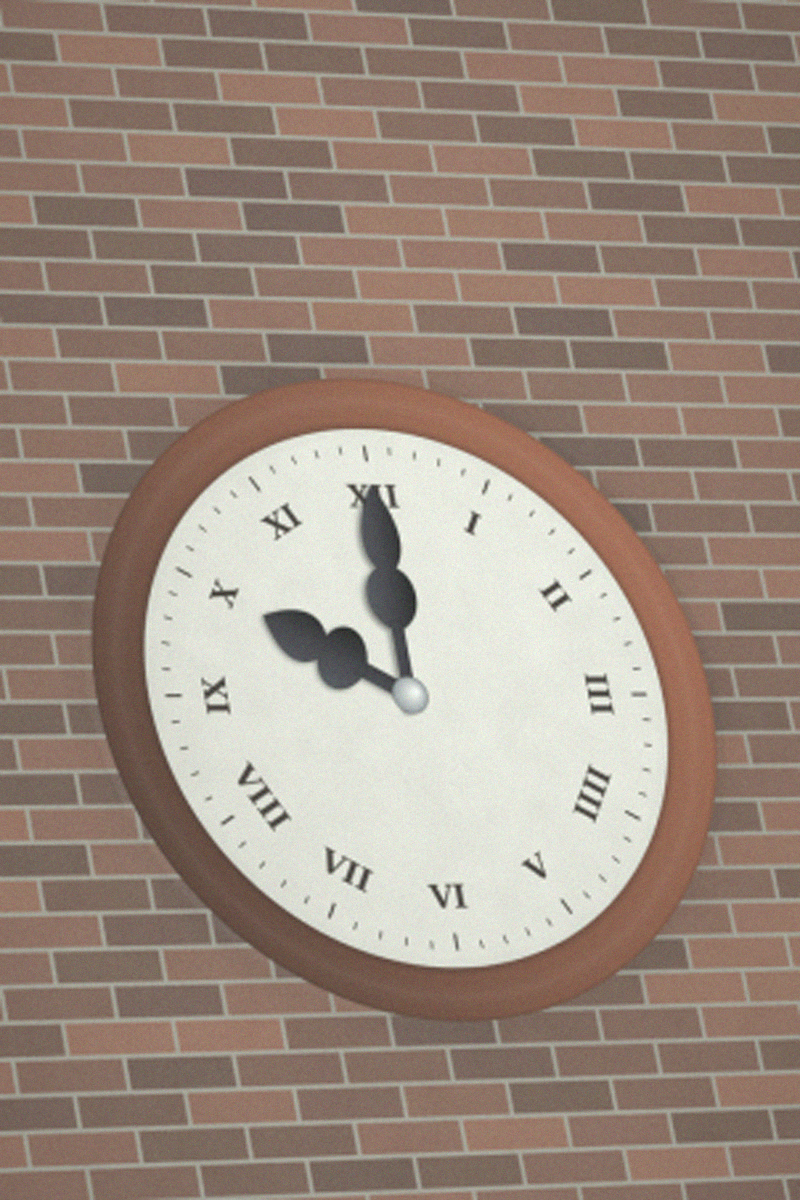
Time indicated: 10:00
